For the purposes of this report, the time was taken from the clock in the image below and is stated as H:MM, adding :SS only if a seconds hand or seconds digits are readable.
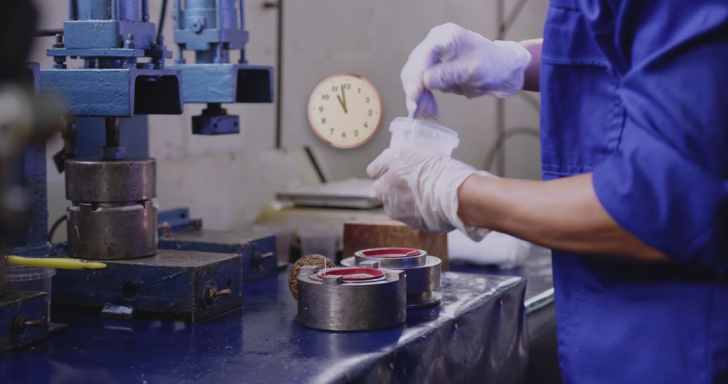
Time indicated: 10:58
